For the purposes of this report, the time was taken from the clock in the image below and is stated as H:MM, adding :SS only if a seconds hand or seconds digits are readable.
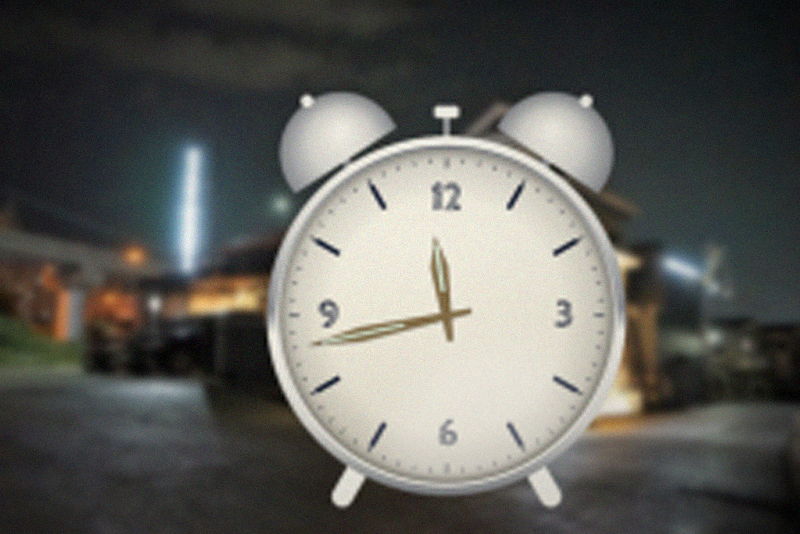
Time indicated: 11:43
